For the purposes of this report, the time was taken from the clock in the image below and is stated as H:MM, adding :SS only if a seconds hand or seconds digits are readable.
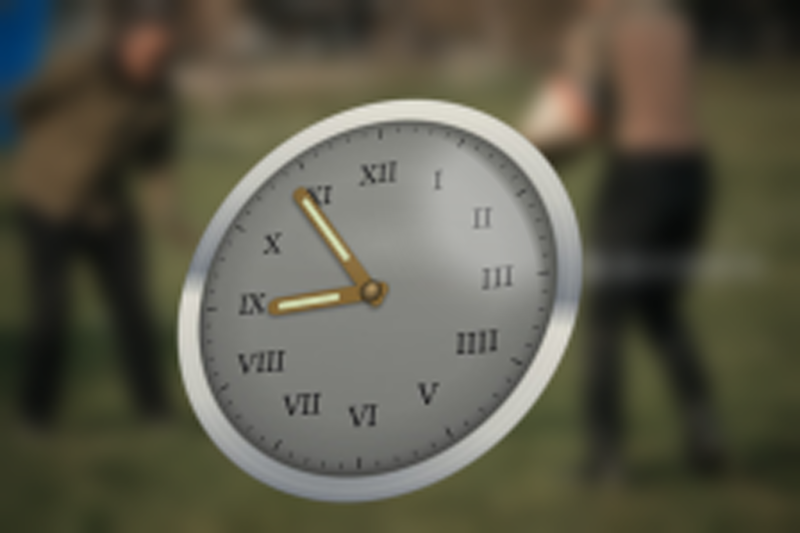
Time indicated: 8:54
